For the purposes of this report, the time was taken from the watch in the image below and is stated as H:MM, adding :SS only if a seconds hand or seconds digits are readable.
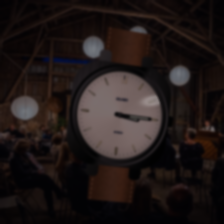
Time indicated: 3:15
